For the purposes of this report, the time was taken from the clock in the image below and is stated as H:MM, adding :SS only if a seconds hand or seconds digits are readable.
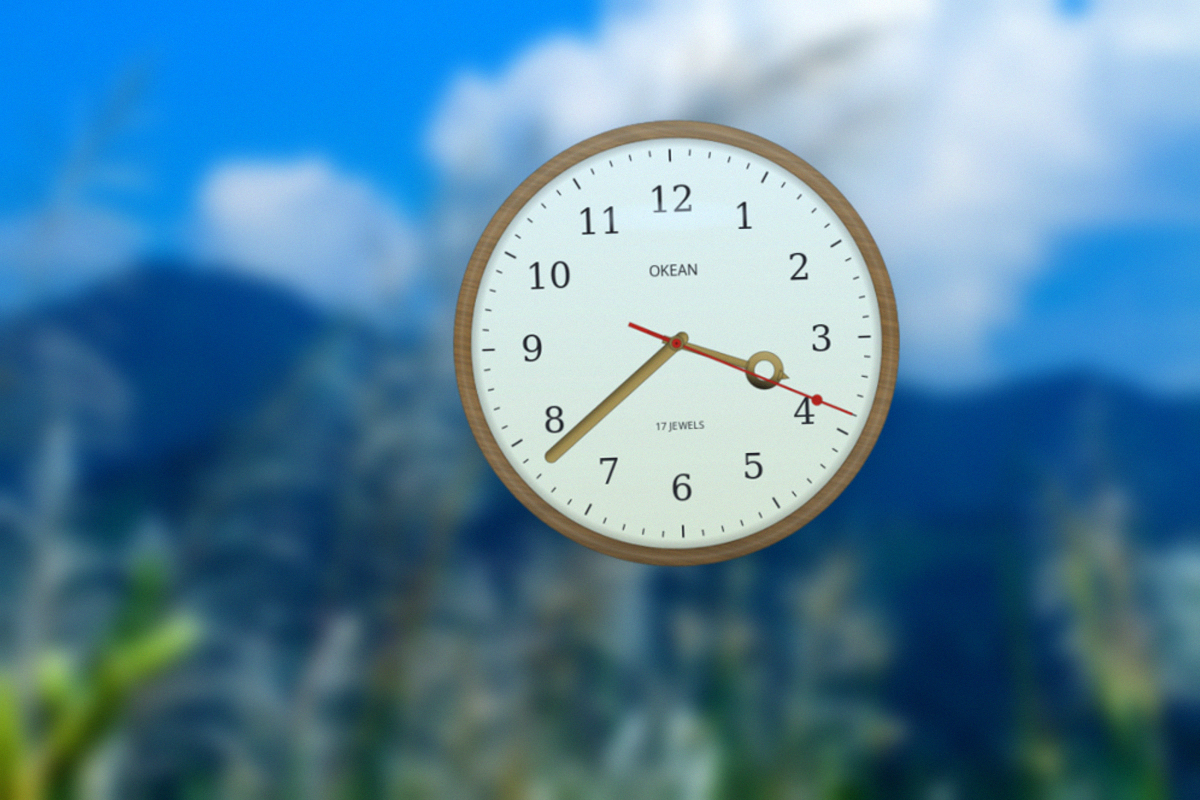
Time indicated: 3:38:19
